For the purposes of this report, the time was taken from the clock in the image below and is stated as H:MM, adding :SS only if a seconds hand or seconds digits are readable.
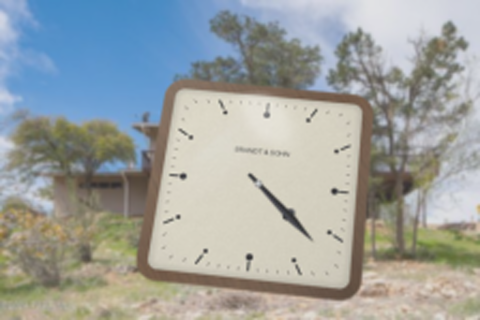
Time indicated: 4:22
